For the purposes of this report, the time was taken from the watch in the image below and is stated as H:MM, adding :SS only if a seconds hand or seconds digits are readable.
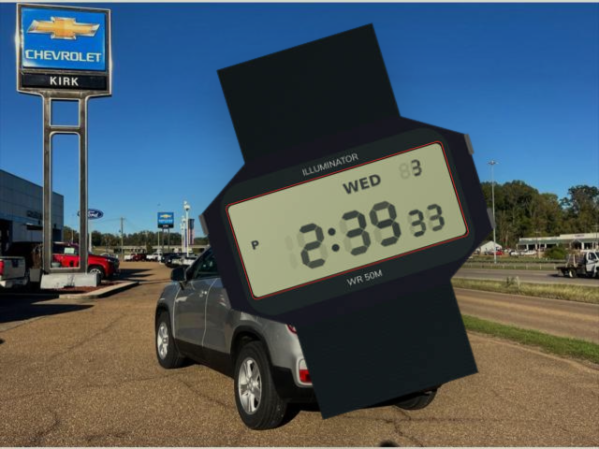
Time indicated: 2:39:33
